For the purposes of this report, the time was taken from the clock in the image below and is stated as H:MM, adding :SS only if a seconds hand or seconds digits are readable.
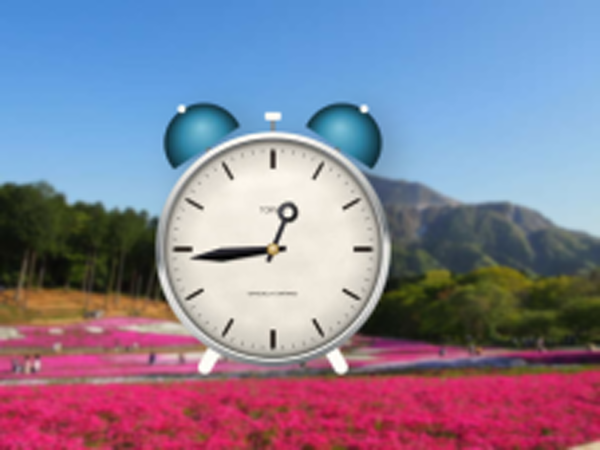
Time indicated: 12:44
